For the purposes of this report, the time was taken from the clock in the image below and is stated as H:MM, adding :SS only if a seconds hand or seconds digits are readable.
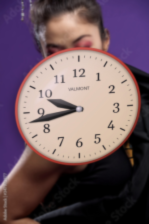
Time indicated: 9:43
